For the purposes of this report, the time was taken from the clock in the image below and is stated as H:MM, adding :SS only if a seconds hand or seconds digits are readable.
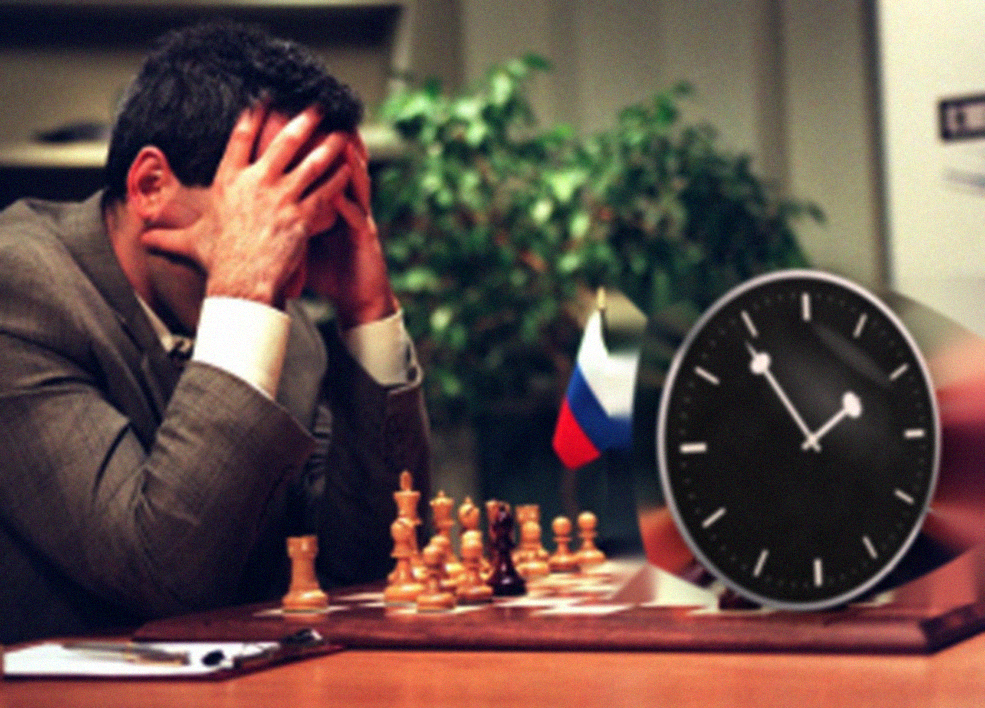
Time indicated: 1:54
